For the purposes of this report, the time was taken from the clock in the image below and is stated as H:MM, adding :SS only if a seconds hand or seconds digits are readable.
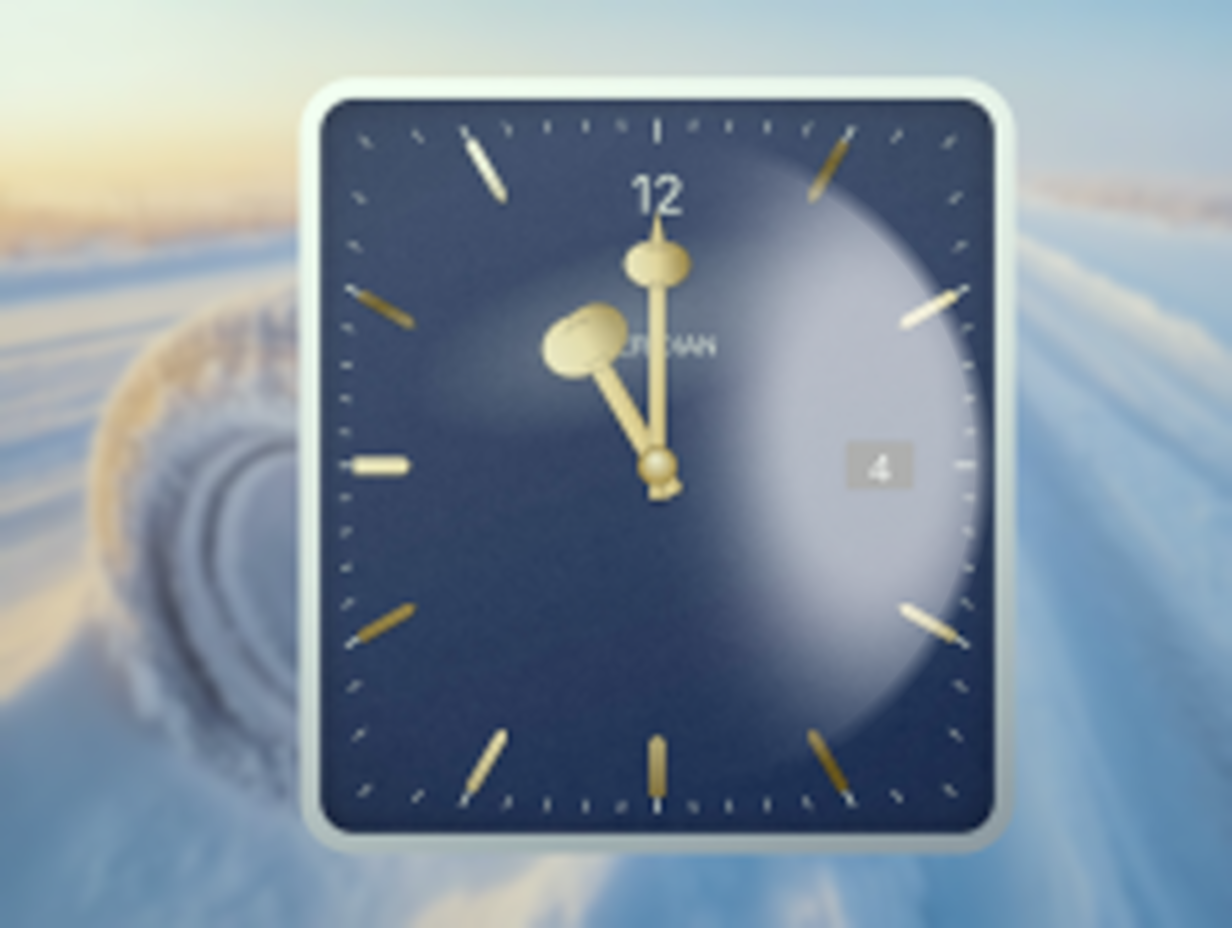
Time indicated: 11:00
